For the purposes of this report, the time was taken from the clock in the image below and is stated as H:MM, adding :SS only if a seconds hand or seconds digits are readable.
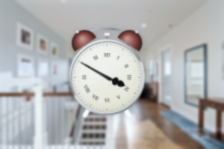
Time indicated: 3:50
